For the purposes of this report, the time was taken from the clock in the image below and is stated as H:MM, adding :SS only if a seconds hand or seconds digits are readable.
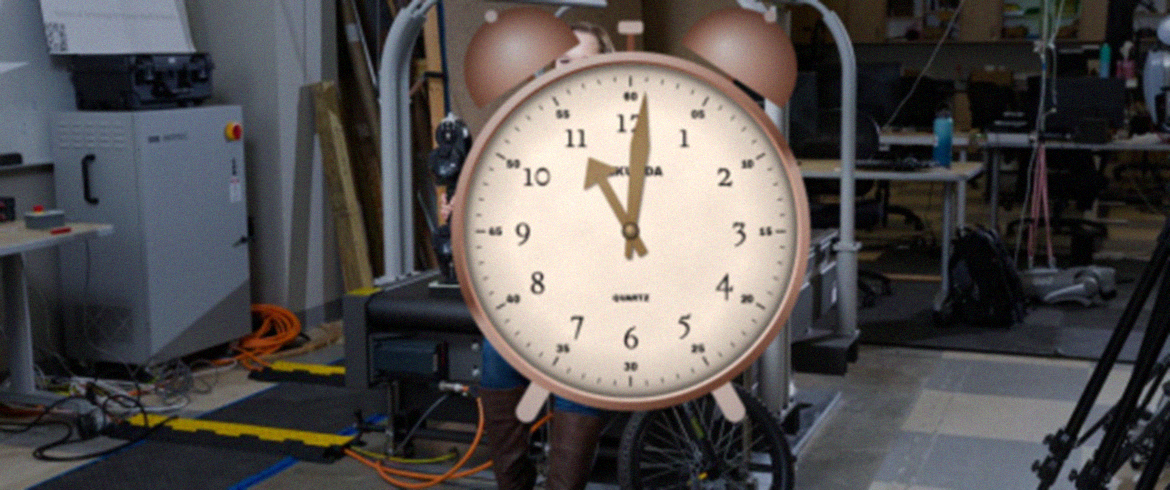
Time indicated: 11:01
